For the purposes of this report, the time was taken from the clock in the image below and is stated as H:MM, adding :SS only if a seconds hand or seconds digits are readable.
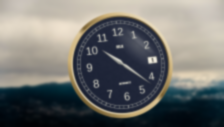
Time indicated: 10:22
